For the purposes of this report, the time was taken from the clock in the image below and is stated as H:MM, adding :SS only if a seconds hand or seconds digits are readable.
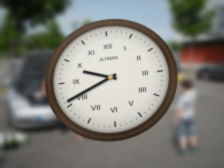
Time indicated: 9:41
